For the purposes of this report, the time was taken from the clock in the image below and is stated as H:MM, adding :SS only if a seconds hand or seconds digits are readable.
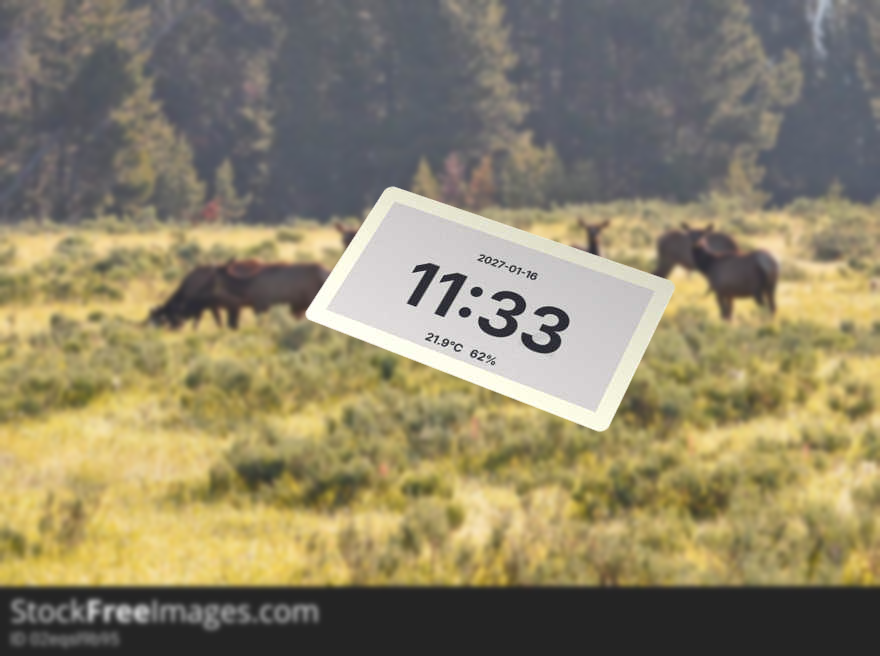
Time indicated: 11:33
